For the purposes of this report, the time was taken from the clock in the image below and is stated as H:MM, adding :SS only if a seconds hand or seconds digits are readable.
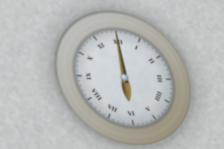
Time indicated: 6:00
